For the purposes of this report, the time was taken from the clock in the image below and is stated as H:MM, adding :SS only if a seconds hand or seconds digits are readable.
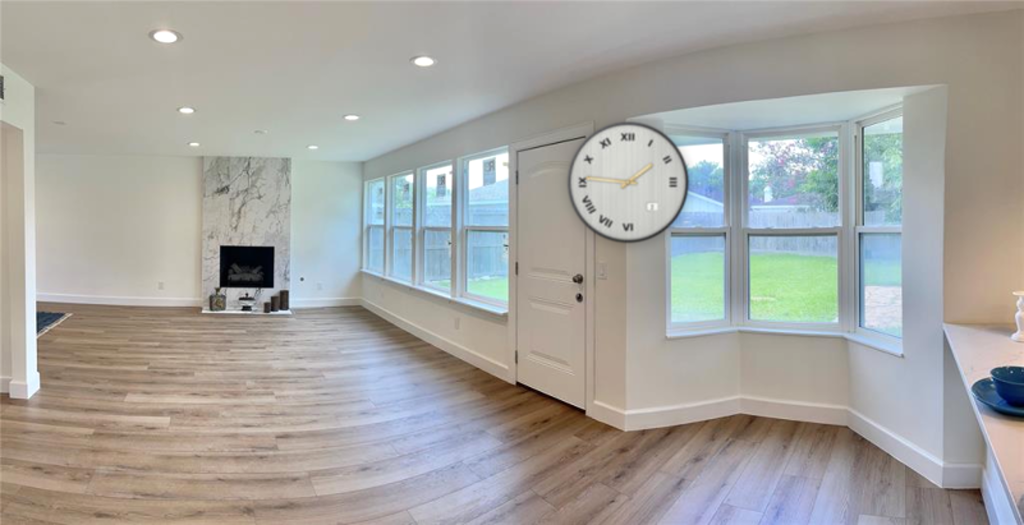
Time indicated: 1:46
